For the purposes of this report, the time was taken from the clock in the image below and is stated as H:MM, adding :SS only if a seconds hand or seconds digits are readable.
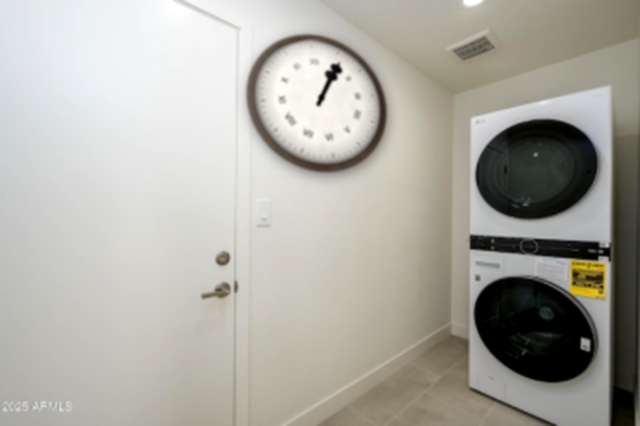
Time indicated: 1:06
